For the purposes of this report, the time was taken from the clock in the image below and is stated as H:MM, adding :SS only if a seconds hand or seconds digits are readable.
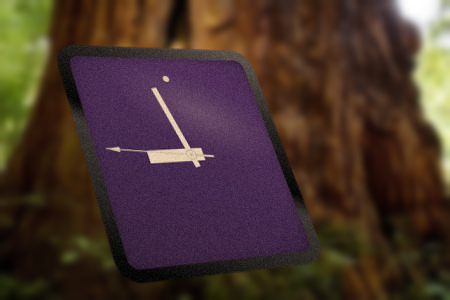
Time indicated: 8:57:46
